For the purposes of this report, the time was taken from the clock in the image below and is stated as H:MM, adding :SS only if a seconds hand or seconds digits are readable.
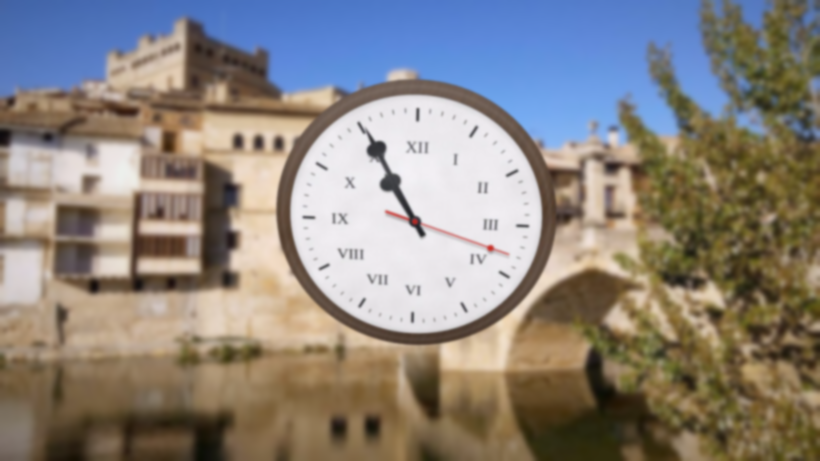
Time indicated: 10:55:18
